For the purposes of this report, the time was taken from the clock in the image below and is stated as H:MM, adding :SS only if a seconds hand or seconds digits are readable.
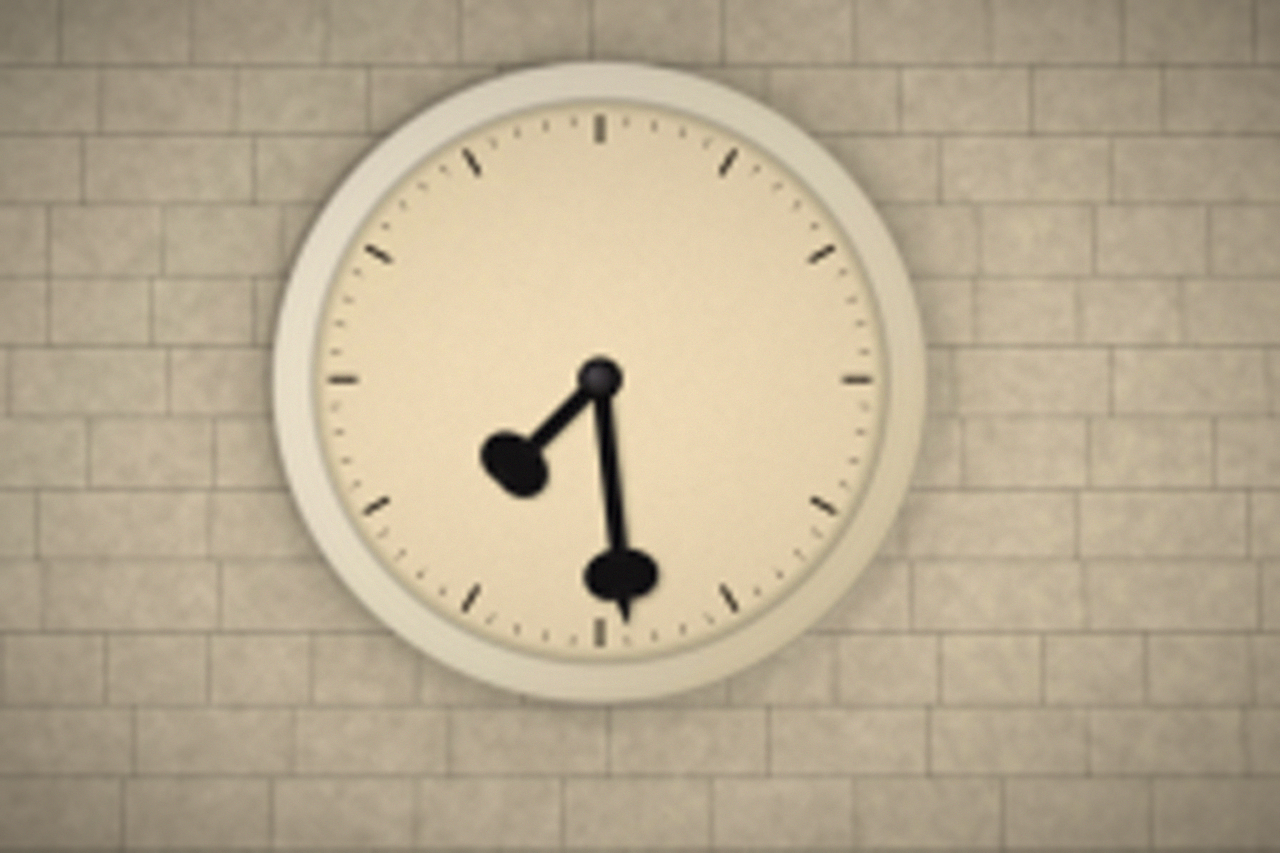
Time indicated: 7:29
